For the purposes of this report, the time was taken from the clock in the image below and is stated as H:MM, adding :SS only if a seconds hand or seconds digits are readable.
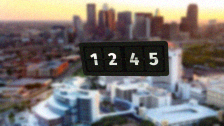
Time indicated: 12:45
